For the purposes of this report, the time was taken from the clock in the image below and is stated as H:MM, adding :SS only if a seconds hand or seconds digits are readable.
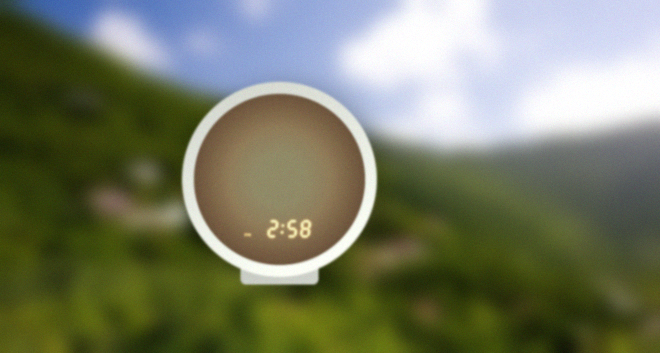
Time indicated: 2:58
